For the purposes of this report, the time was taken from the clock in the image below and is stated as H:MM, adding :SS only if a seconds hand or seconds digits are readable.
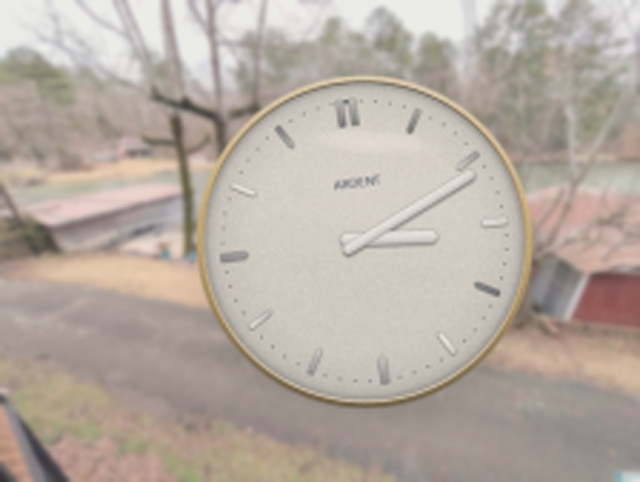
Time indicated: 3:11
